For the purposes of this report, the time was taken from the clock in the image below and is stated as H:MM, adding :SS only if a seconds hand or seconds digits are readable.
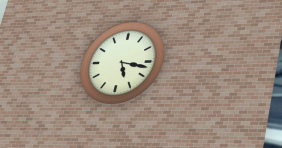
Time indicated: 5:17
